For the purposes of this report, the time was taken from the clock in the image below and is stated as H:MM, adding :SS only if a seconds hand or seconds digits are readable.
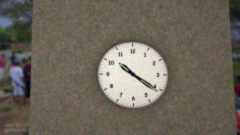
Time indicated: 10:21
